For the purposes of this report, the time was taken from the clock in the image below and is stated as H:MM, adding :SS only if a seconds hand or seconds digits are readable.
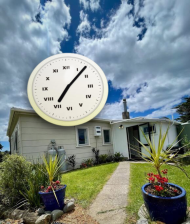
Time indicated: 7:07
